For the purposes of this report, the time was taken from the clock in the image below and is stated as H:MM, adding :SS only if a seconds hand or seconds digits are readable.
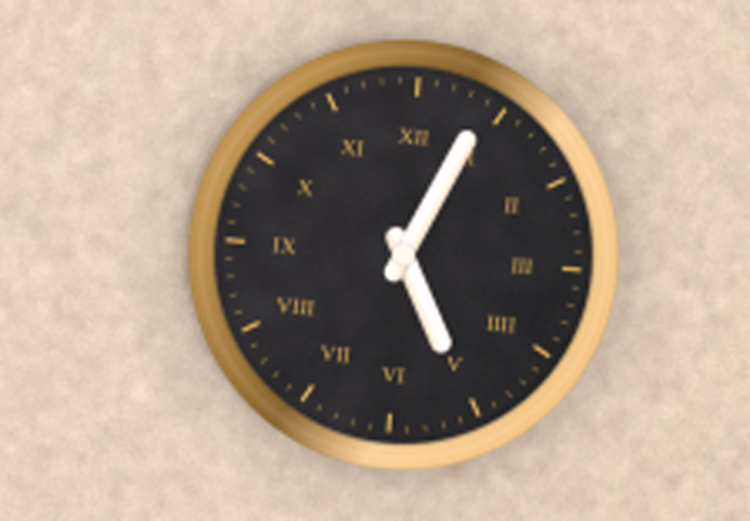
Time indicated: 5:04
